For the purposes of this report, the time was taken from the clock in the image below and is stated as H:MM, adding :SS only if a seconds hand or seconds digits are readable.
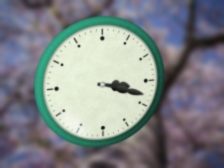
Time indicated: 3:18
